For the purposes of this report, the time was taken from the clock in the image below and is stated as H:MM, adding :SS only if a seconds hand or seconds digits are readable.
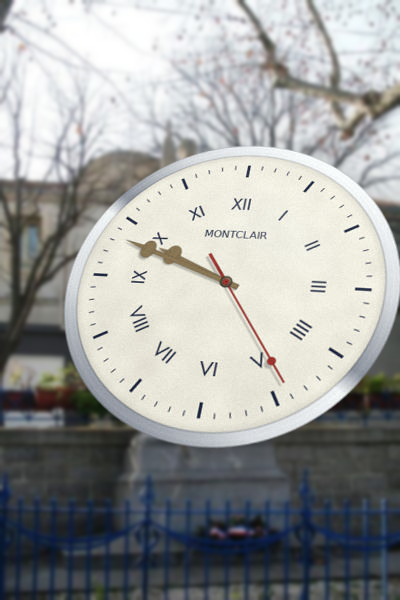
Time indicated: 9:48:24
